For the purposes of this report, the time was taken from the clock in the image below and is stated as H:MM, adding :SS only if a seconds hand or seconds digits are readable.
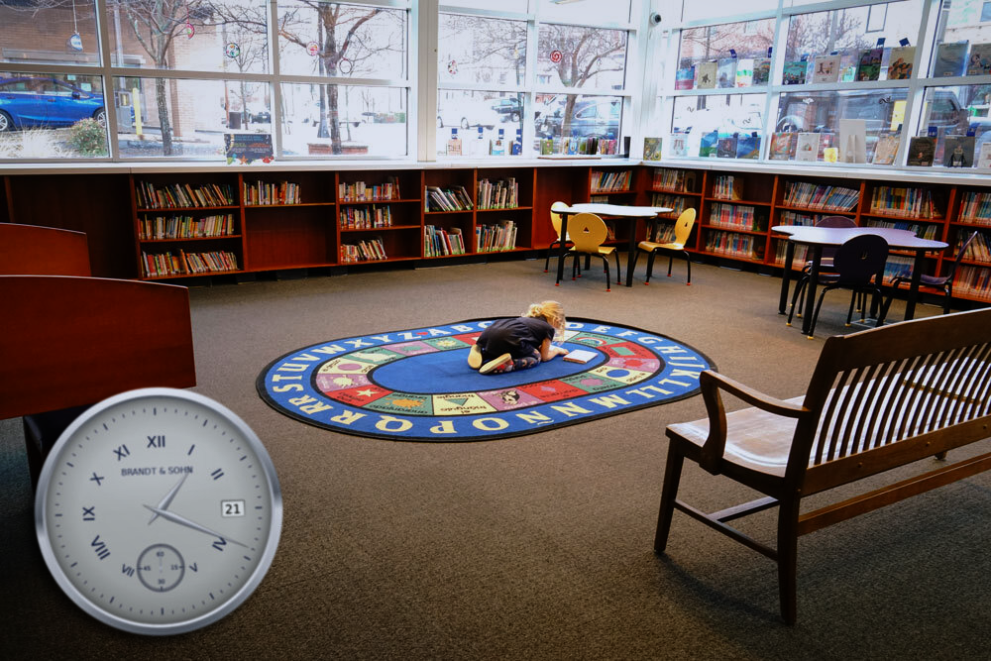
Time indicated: 1:19
